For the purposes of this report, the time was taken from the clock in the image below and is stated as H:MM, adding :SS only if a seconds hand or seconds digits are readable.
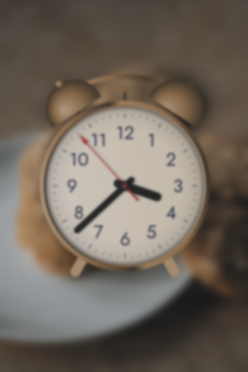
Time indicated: 3:37:53
